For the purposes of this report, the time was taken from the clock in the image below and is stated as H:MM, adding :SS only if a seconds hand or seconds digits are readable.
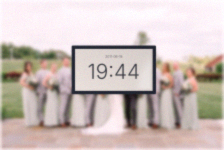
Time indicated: 19:44
